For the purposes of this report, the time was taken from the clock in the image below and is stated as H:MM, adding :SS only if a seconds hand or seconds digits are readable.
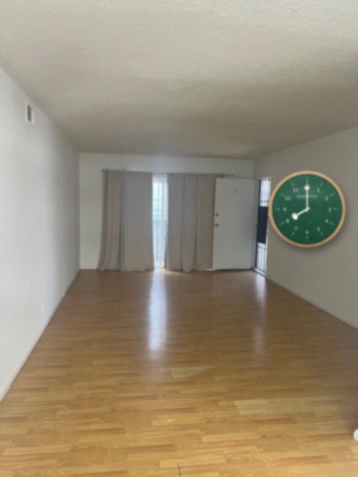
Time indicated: 8:00
